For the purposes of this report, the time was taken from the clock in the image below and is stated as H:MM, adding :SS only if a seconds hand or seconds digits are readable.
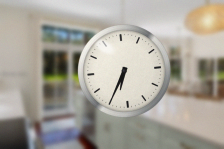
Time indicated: 6:35
